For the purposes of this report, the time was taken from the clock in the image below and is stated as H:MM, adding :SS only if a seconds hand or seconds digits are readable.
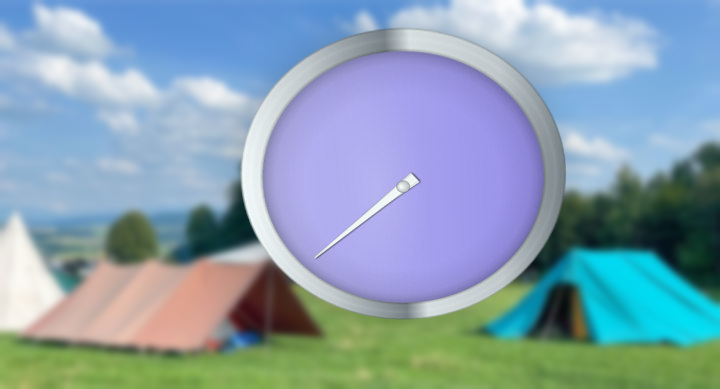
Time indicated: 7:38
